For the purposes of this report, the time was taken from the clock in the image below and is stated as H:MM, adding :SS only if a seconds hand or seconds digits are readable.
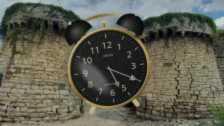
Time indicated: 5:20
